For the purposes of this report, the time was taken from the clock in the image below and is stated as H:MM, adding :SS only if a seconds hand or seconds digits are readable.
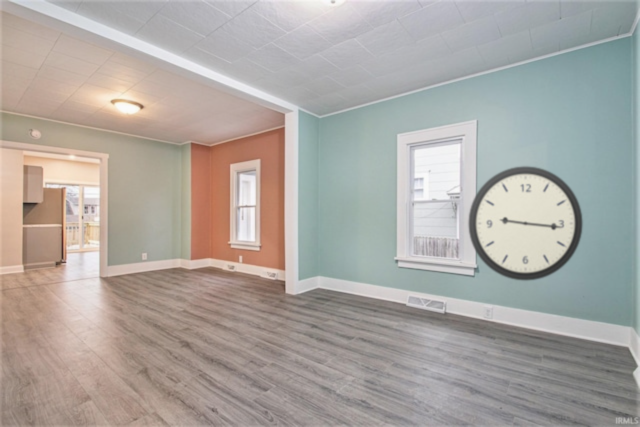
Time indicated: 9:16
